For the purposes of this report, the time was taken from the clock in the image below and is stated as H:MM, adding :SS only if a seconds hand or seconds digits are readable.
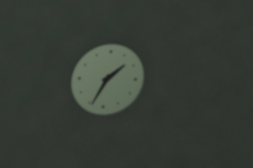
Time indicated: 1:34
